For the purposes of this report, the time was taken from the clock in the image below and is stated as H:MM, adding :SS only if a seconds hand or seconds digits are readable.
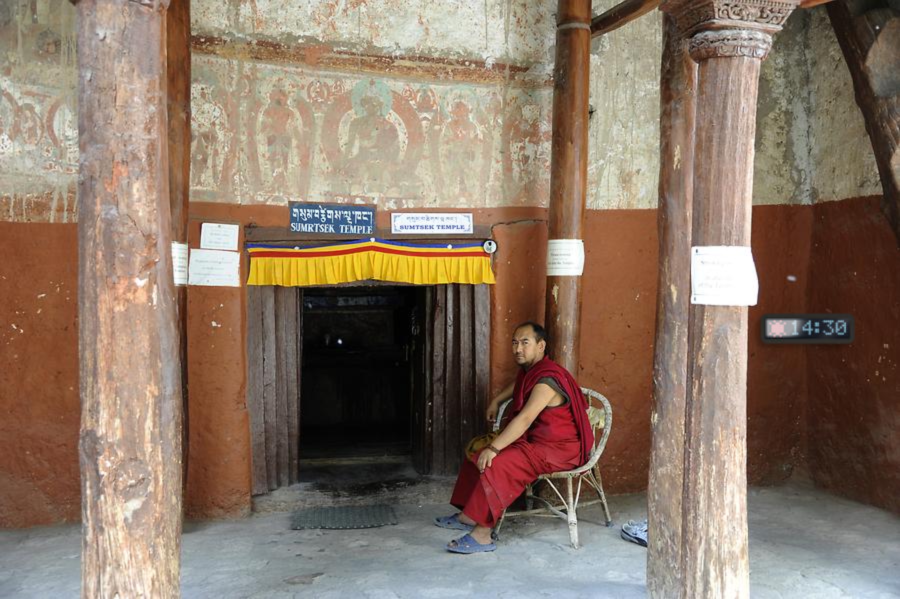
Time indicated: 14:30
